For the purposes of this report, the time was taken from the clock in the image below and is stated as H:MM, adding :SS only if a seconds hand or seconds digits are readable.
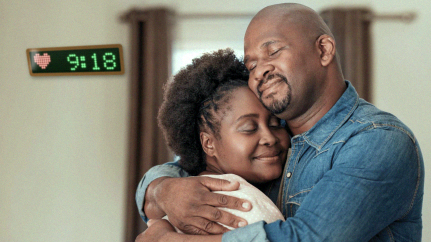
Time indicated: 9:18
